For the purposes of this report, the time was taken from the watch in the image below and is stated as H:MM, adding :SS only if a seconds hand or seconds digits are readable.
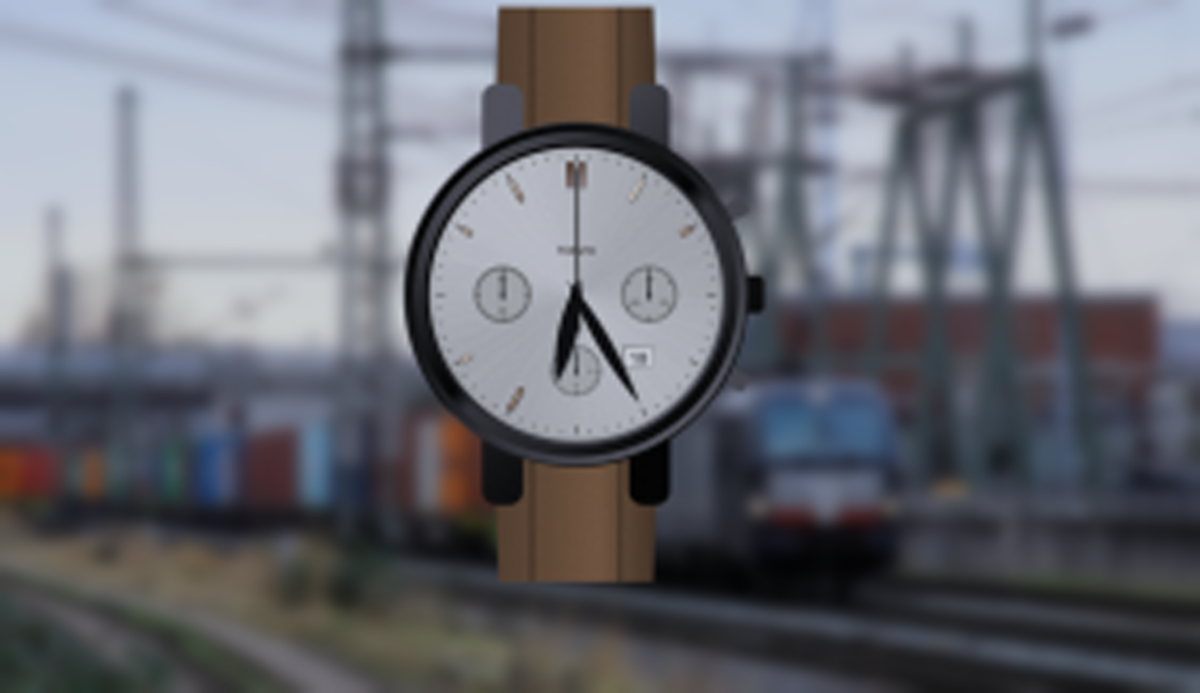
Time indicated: 6:25
